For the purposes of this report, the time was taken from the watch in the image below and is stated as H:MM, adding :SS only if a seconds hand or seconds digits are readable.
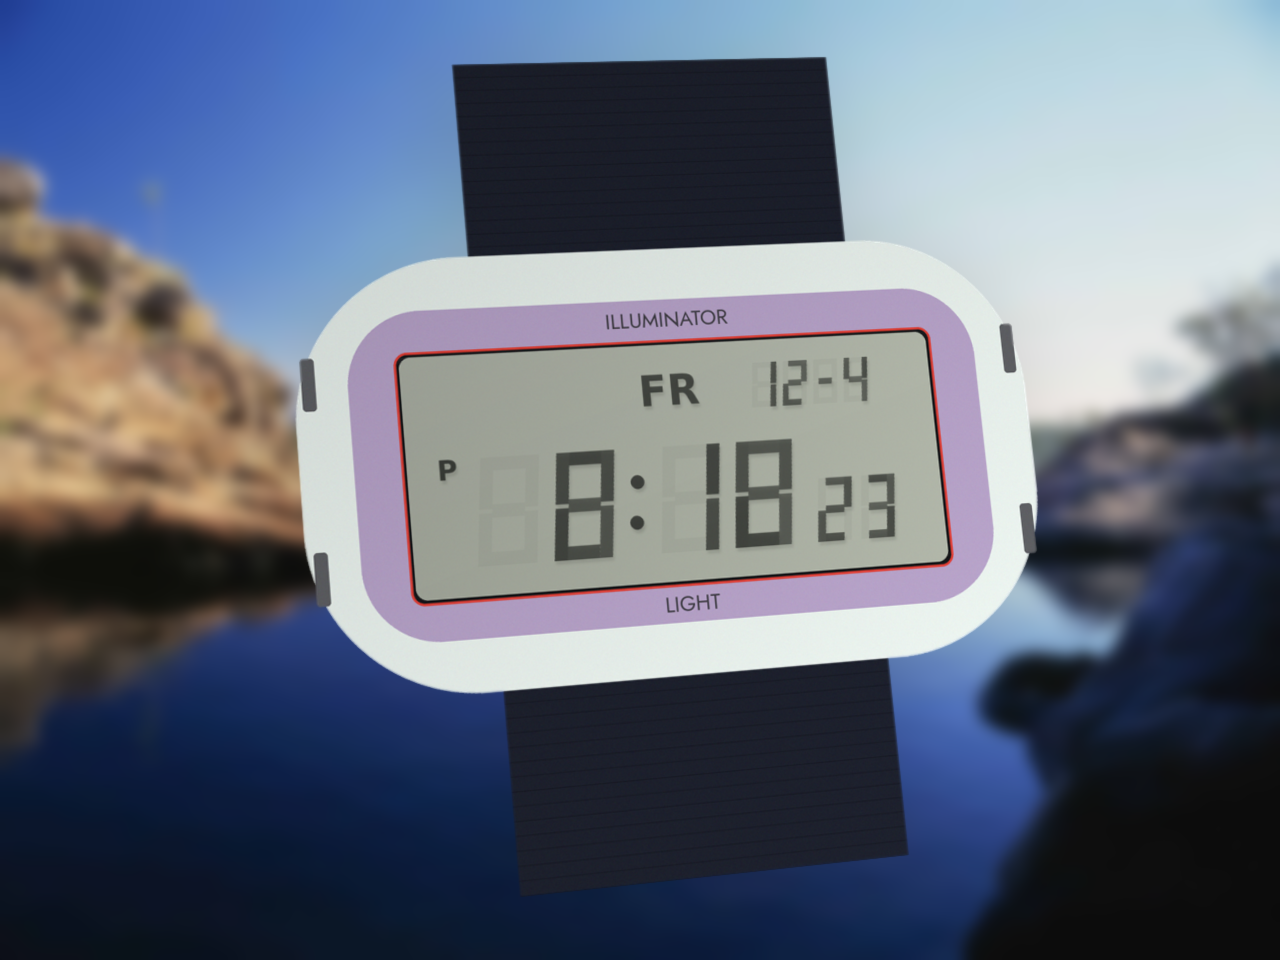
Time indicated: 8:18:23
